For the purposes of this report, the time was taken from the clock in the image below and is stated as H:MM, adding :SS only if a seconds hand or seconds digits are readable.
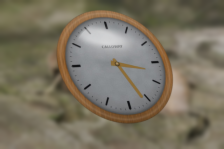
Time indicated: 3:26
